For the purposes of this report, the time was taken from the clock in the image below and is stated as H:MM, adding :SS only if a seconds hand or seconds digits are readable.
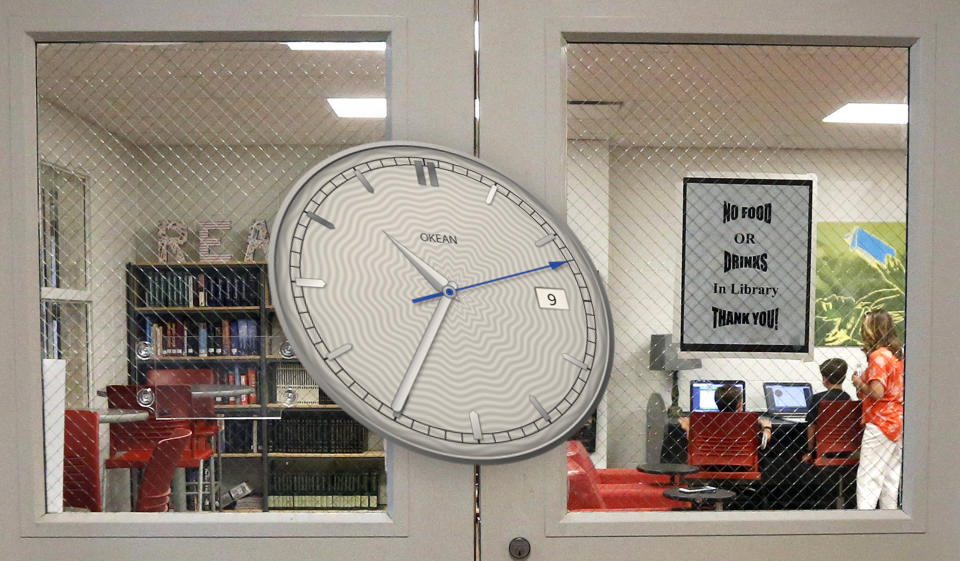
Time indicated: 10:35:12
